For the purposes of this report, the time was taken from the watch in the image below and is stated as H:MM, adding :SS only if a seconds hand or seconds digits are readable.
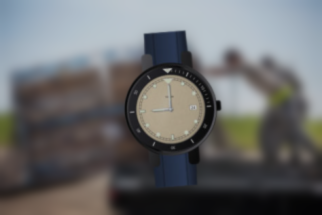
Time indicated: 9:00
